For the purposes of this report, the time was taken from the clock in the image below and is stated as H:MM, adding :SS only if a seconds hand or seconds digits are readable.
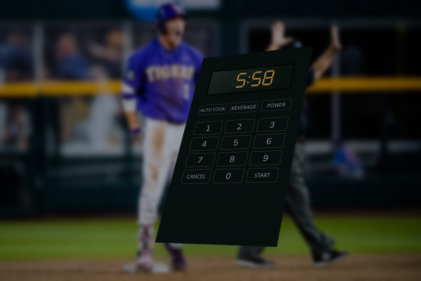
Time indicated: 5:58
